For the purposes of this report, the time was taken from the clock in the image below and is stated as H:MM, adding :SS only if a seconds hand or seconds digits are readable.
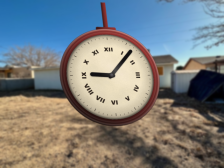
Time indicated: 9:07
